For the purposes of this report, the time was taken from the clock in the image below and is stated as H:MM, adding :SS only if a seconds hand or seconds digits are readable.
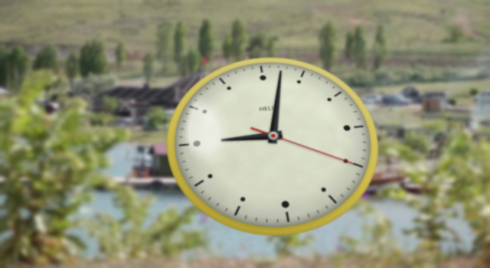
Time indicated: 9:02:20
